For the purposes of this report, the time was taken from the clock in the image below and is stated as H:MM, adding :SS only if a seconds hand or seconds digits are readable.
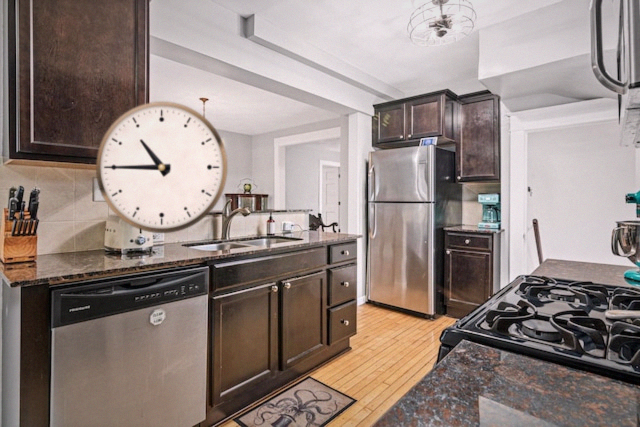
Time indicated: 10:45
